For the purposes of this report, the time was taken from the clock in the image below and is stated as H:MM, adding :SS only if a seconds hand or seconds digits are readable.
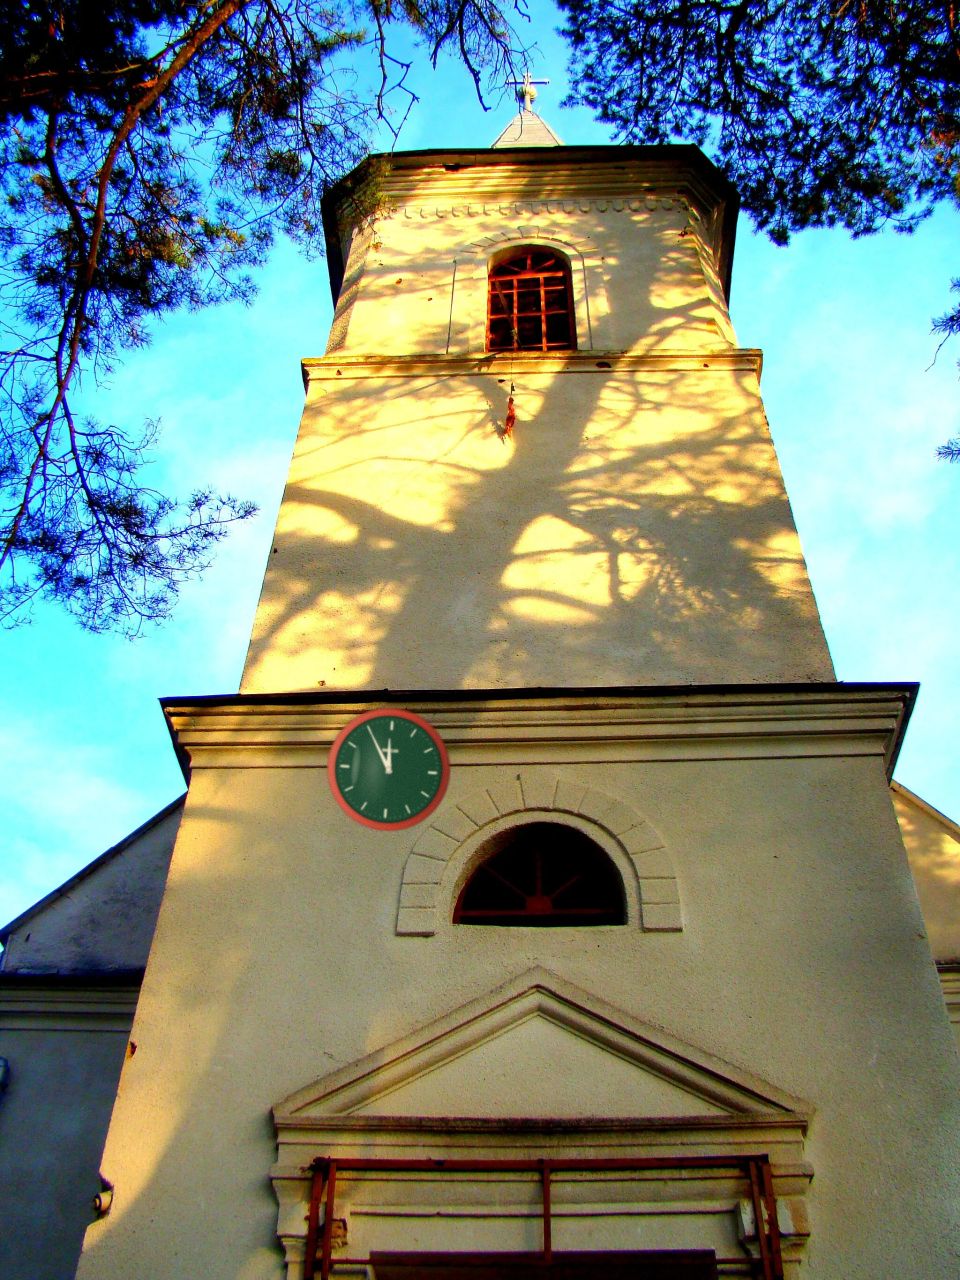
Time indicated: 11:55
